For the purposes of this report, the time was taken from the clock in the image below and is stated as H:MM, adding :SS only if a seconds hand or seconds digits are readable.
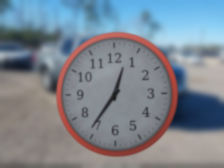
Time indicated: 12:36
